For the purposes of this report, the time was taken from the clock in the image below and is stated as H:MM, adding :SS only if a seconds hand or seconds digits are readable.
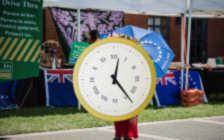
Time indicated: 12:24
